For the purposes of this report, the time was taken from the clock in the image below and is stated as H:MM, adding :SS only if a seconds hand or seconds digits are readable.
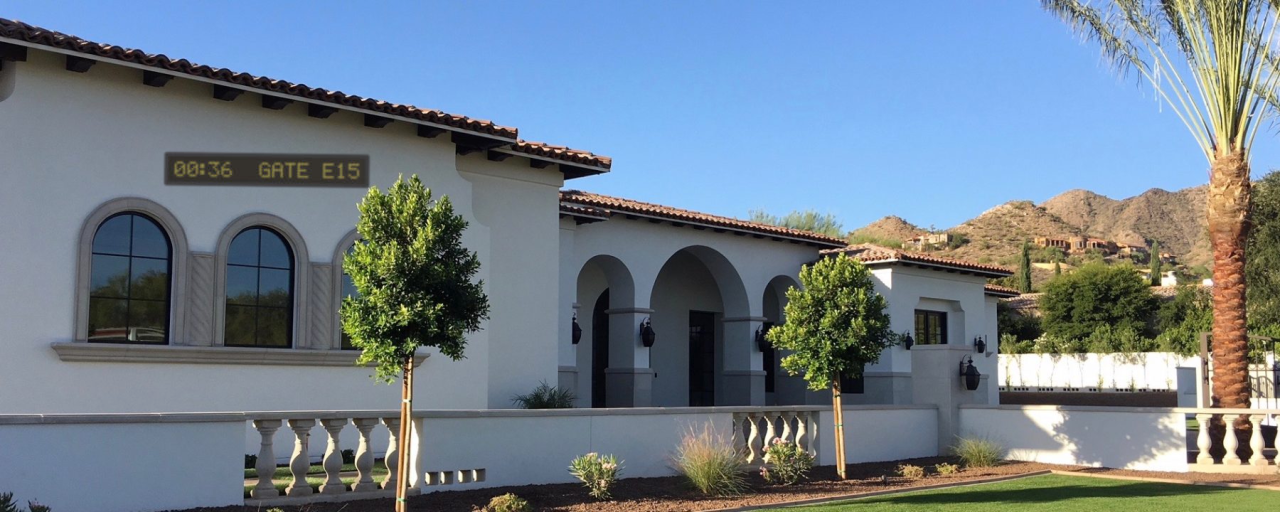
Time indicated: 0:36
